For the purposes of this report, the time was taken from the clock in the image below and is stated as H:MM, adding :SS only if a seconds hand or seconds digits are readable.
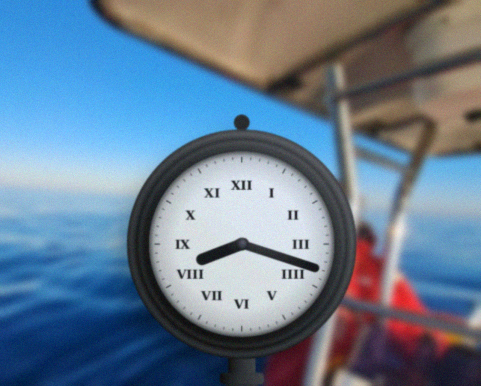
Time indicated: 8:18
